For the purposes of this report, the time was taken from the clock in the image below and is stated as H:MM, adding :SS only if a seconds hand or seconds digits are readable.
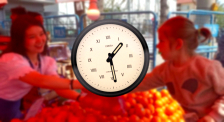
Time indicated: 1:29
